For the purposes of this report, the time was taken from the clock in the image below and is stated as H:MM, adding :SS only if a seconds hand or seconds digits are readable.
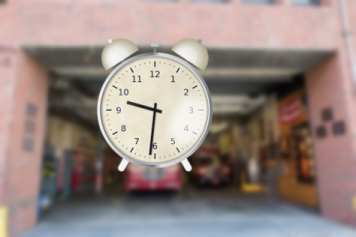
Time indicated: 9:31
